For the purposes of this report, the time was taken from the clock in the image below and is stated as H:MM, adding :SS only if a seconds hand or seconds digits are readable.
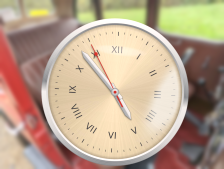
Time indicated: 4:52:55
